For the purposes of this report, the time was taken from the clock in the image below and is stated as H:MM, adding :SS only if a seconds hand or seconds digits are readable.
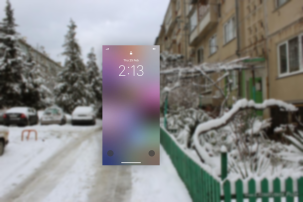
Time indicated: 2:13
